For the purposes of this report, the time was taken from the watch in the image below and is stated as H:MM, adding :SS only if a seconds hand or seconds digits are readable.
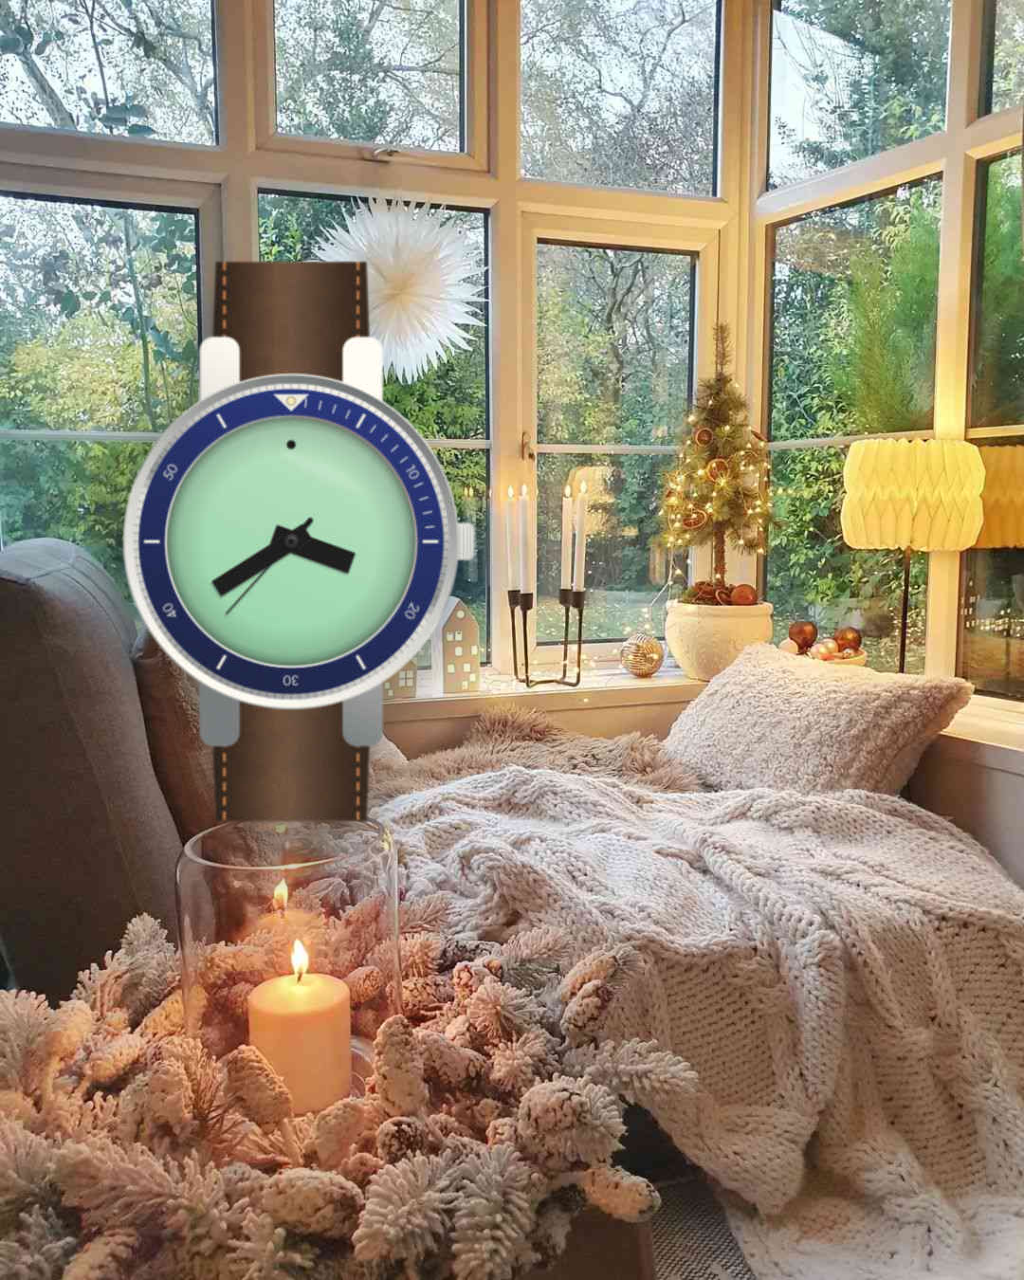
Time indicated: 3:39:37
